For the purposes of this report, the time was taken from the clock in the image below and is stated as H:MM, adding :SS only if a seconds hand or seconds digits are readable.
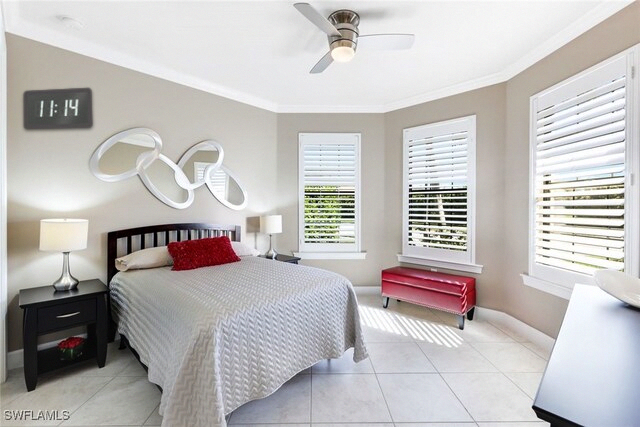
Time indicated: 11:14
